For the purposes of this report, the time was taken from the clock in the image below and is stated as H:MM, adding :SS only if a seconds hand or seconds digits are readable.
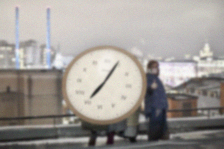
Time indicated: 7:04
